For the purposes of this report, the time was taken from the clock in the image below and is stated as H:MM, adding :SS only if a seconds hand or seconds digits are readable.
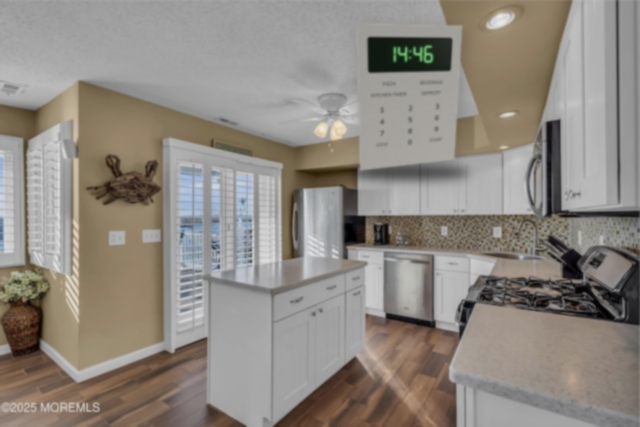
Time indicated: 14:46
